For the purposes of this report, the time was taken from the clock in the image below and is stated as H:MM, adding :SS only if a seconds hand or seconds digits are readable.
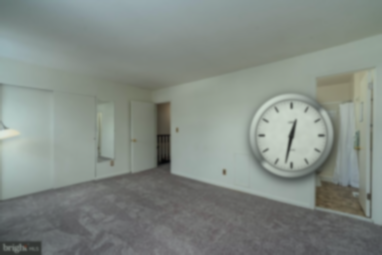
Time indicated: 12:32
